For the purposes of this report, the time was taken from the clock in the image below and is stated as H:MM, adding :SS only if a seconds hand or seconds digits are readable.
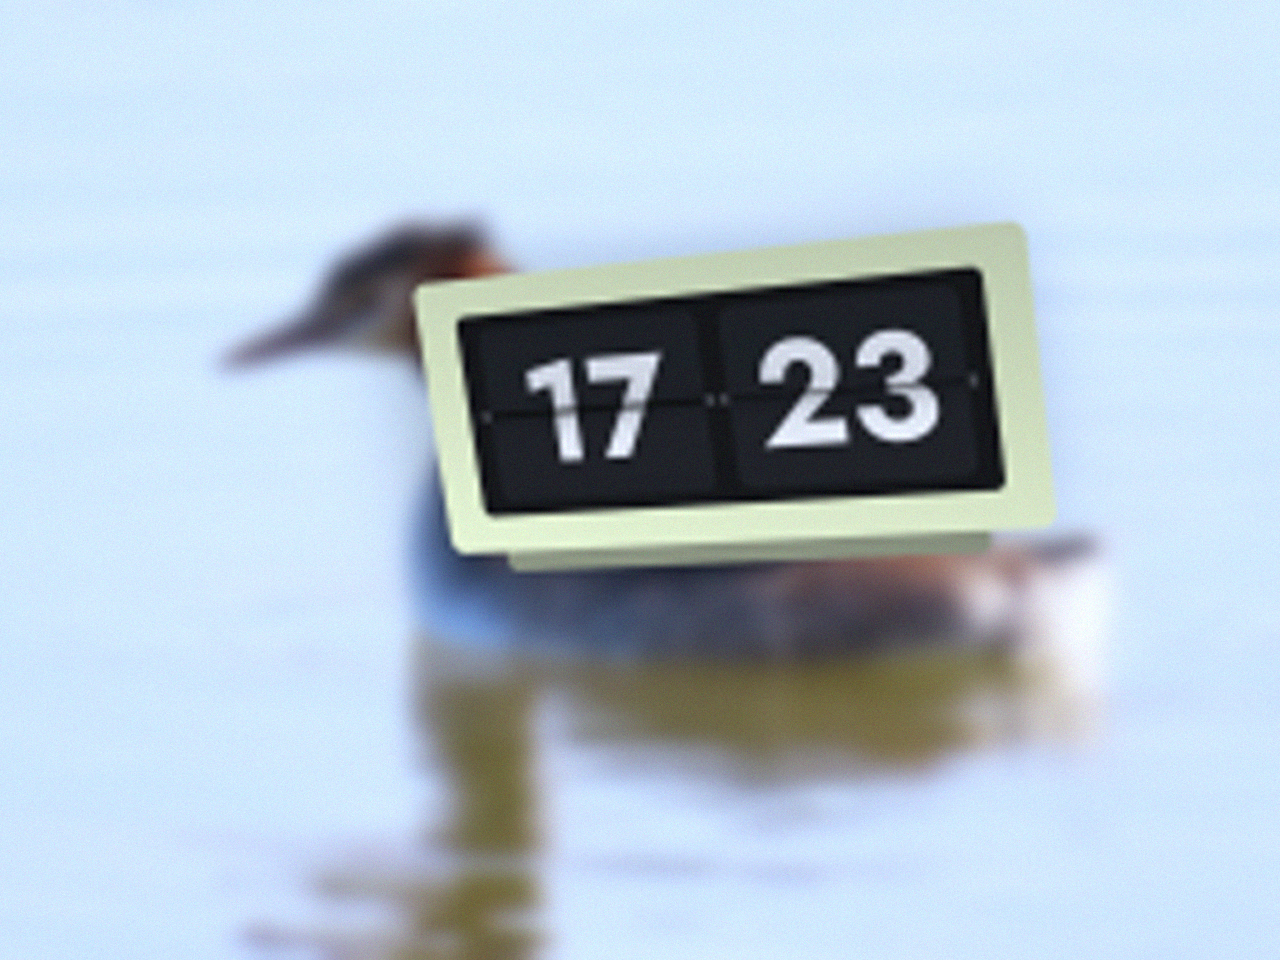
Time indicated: 17:23
